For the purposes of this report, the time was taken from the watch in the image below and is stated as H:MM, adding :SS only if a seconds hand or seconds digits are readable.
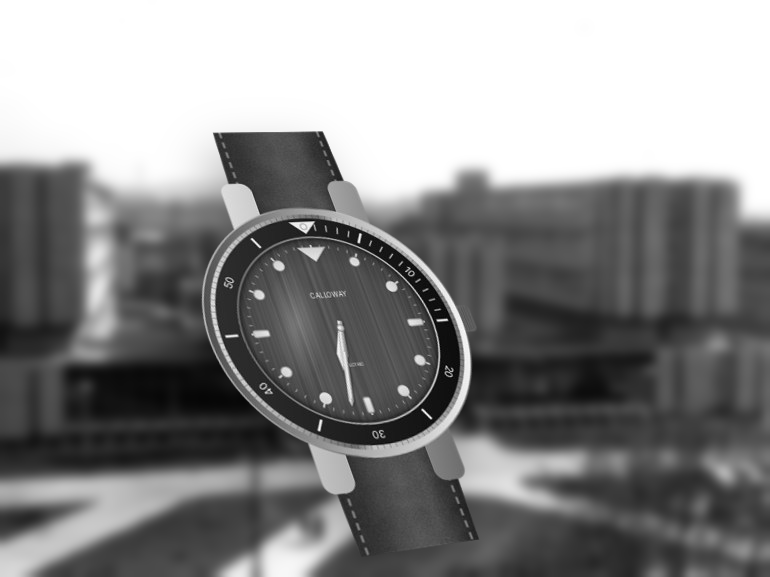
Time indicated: 6:32
